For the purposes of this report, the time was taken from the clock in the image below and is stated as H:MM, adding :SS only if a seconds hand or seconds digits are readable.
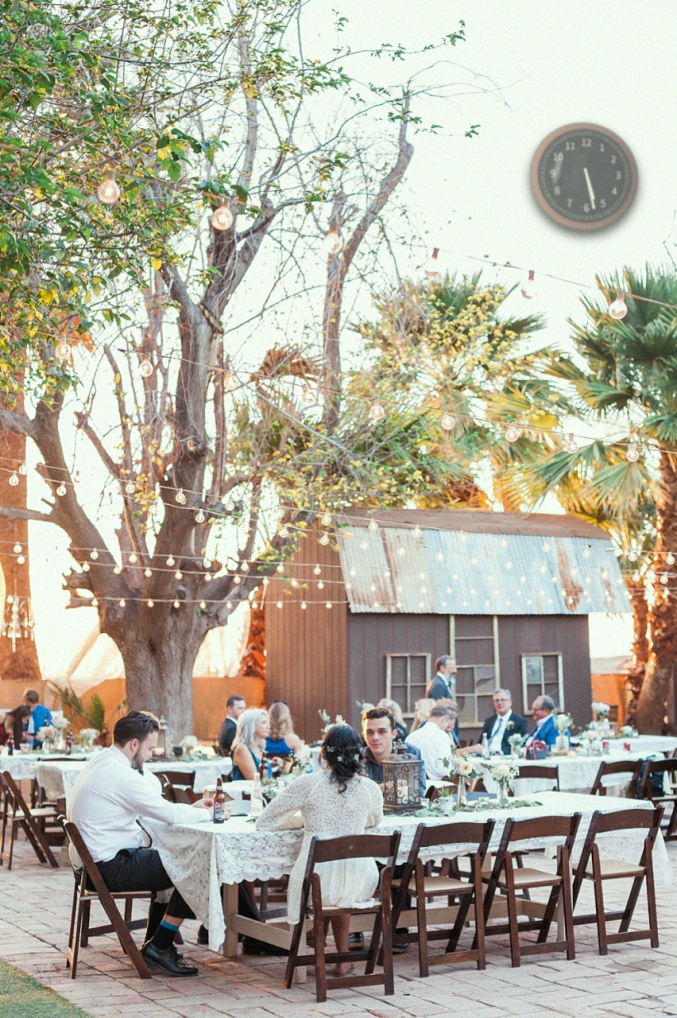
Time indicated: 5:28
